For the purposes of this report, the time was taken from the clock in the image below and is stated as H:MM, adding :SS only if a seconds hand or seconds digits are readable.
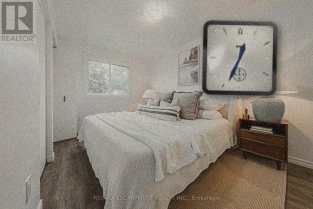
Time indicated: 12:34
